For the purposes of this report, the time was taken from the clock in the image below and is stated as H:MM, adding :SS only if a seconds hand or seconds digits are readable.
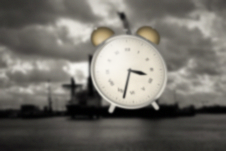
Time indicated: 3:33
